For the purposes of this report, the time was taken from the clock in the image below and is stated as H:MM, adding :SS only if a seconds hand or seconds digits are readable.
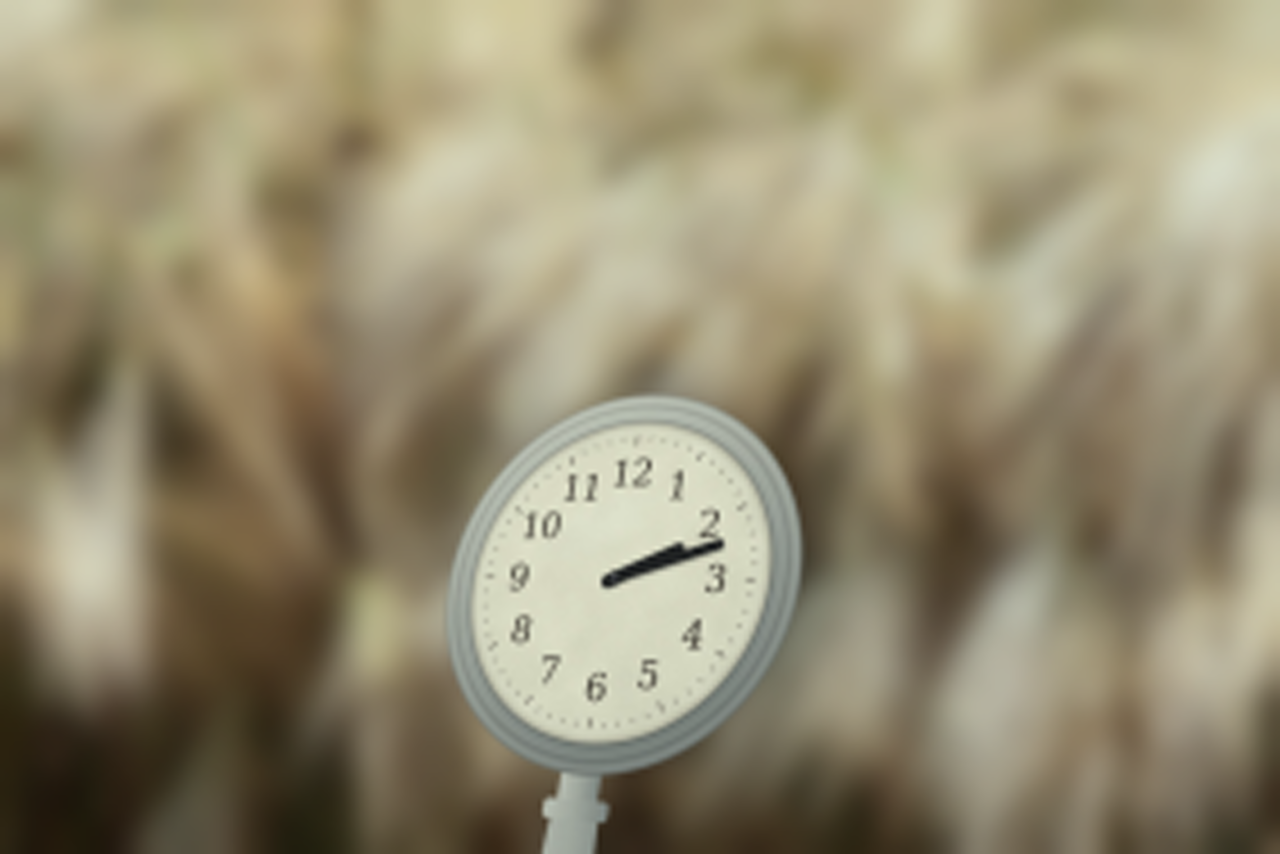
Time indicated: 2:12
